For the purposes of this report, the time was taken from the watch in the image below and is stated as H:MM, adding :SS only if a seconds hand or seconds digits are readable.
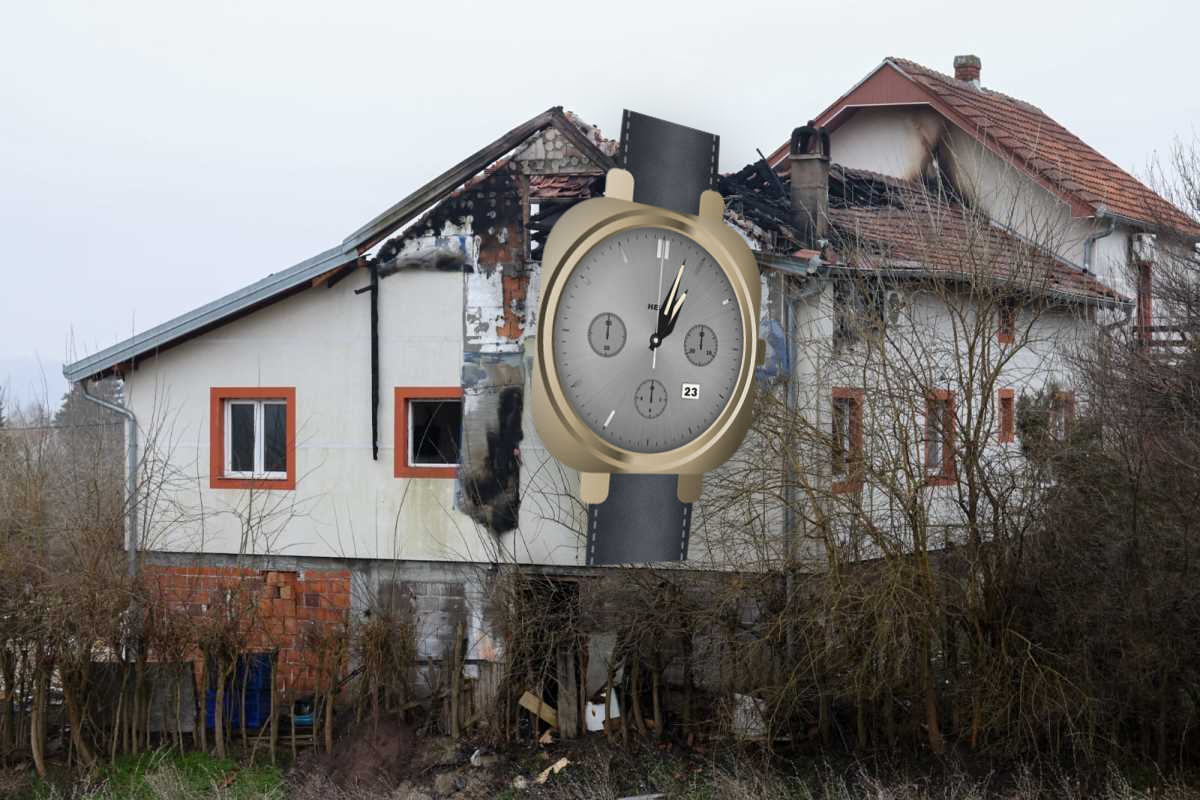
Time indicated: 1:03
